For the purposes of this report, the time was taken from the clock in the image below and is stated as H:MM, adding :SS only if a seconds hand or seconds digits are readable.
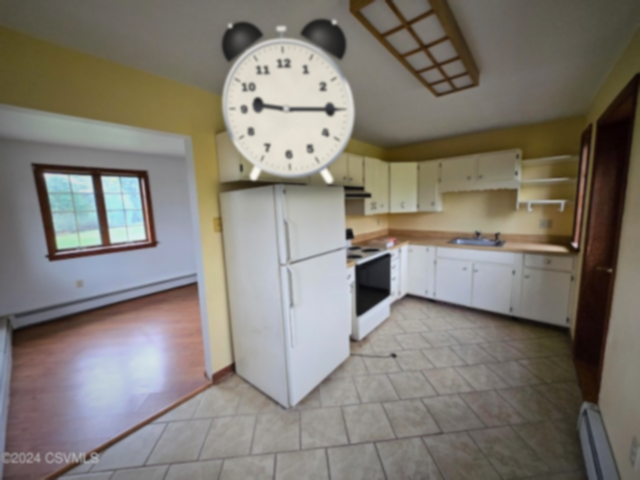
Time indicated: 9:15
